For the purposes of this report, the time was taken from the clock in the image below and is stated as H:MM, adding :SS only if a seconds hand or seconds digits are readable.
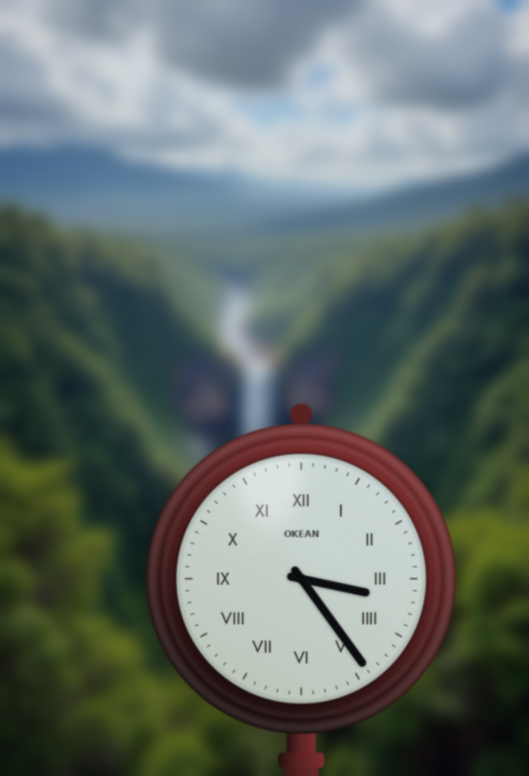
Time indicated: 3:24
